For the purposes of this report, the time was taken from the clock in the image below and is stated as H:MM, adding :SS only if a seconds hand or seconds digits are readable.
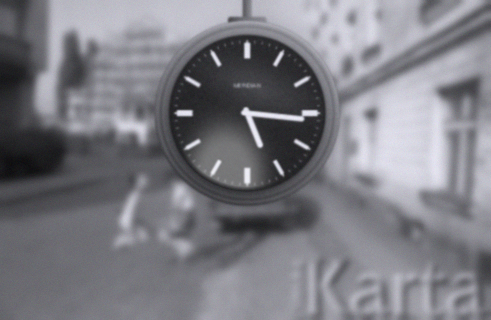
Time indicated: 5:16
